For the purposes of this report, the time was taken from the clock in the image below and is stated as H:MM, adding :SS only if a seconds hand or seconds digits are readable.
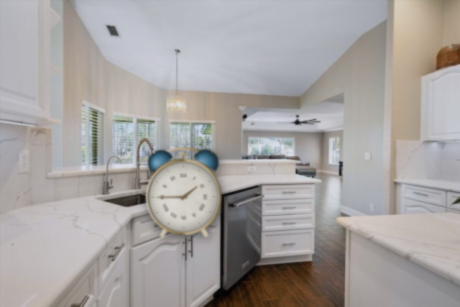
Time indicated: 1:45
